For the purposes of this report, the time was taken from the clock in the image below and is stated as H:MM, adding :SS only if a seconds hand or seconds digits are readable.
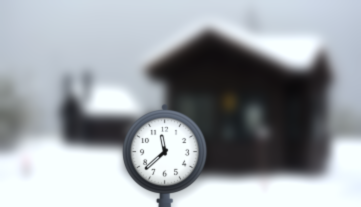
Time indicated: 11:38
